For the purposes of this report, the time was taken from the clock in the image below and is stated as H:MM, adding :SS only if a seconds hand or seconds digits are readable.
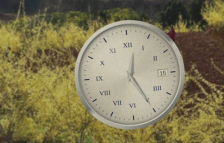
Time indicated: 12:25
